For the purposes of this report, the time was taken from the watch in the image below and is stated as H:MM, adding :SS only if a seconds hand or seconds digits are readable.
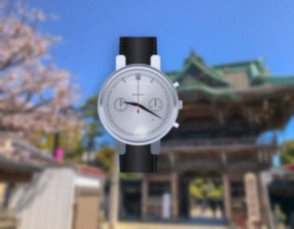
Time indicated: 9:20
